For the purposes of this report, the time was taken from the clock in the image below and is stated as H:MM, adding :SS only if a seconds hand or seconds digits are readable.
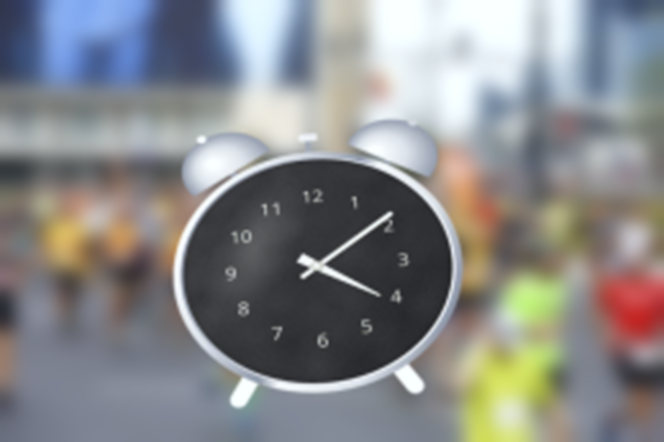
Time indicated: 4:09
